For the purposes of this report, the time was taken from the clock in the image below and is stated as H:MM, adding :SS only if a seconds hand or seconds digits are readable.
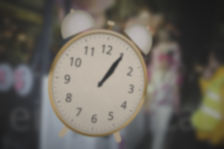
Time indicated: 1:05
